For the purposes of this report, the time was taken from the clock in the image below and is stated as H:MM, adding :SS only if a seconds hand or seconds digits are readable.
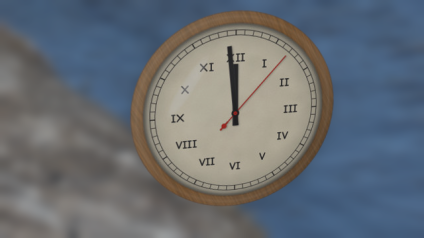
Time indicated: 11:59:07
